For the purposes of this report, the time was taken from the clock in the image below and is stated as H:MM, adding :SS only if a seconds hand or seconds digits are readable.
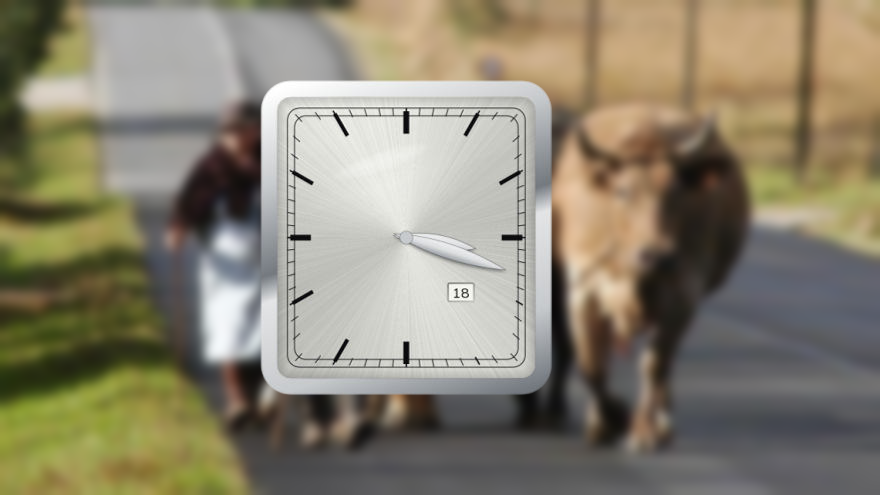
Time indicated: 3:18
